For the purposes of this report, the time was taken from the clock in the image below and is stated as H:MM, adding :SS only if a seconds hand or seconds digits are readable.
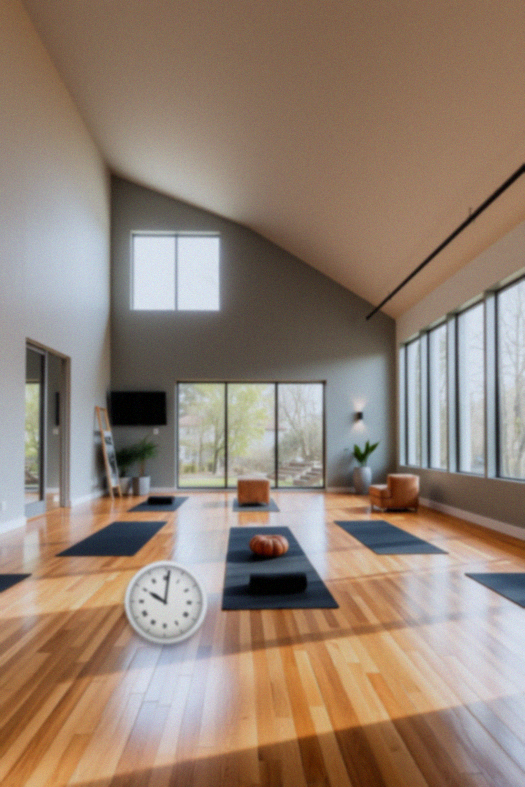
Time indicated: 10:01
